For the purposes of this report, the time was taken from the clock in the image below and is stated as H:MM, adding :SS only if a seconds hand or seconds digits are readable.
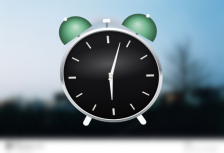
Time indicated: 6:03
